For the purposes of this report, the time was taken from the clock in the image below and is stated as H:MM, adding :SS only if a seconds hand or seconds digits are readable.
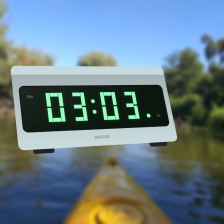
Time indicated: 3:03
